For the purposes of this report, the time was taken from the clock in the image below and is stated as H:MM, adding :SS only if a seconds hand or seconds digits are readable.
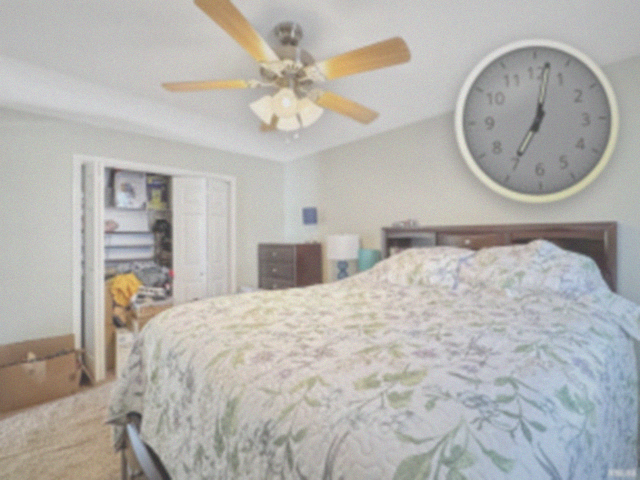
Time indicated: 7:02
